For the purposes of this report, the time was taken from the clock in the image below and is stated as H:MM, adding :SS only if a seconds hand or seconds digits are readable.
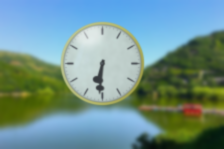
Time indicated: 6:31
